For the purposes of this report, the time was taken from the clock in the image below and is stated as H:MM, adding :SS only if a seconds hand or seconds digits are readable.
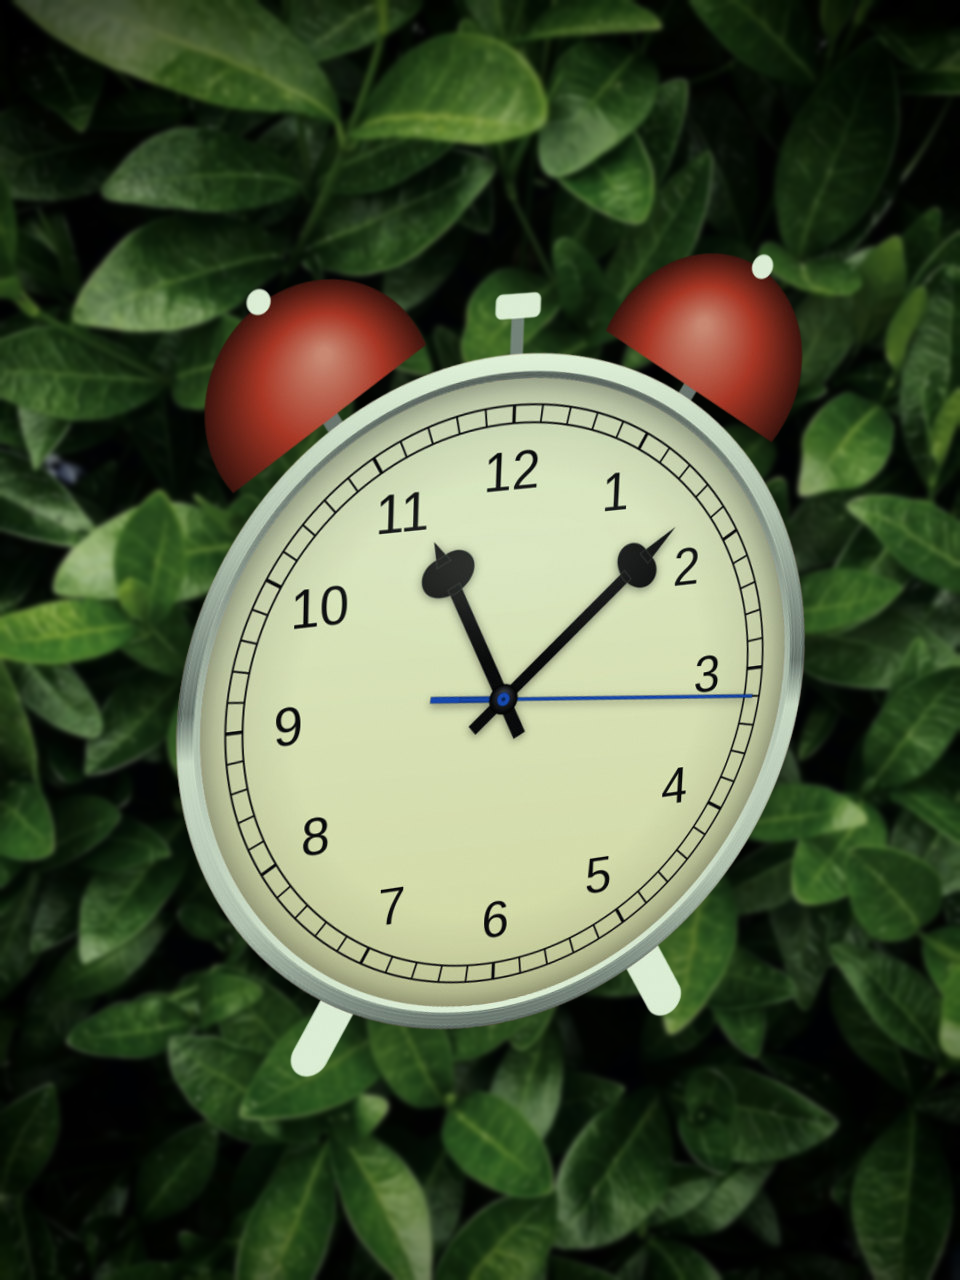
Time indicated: 11:08:16
